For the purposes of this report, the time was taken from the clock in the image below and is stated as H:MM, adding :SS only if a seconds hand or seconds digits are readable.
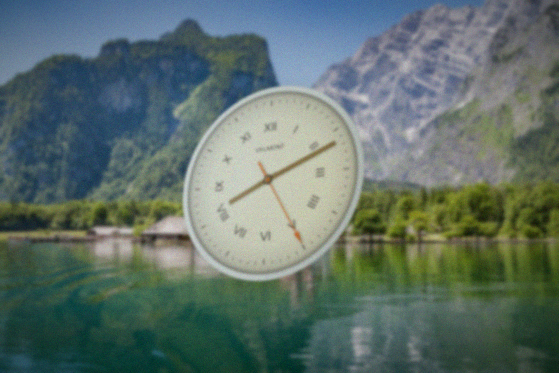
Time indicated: 8:11:25
